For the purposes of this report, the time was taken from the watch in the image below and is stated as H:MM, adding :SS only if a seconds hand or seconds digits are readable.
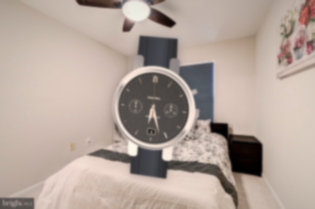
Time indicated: 6:27
